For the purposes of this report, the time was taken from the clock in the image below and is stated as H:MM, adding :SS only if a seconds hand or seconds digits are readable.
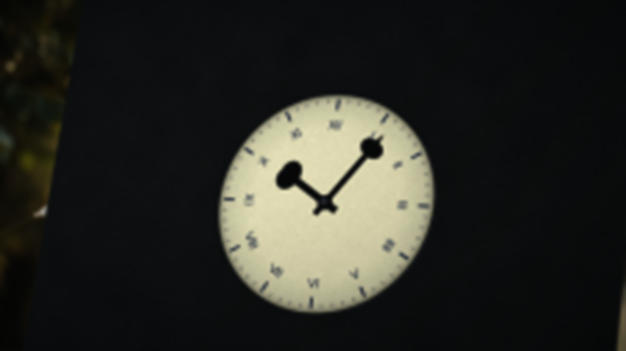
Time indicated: 10:06
